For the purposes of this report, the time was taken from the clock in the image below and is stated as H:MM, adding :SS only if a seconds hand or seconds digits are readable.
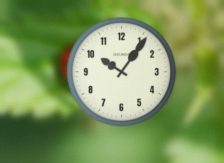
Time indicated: 10:06
